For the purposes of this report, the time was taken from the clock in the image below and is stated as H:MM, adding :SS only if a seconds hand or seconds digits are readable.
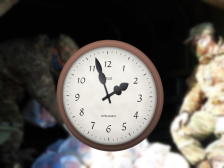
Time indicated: 1:57
